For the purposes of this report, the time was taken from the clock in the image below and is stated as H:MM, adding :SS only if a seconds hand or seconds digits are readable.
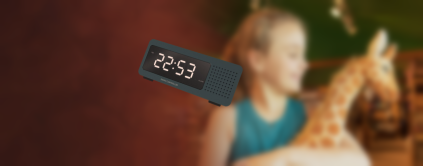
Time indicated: 22:53
